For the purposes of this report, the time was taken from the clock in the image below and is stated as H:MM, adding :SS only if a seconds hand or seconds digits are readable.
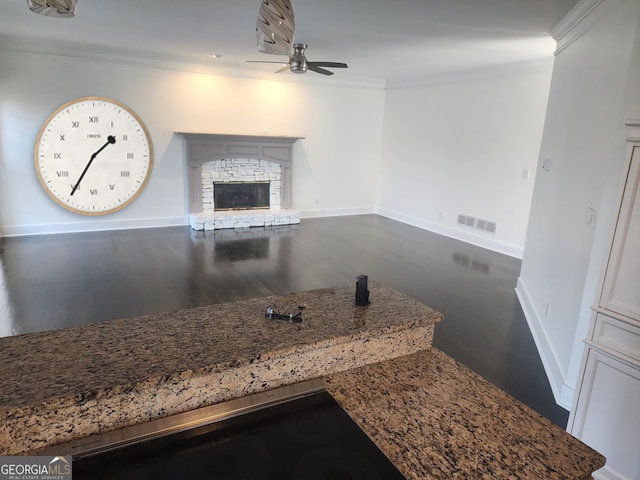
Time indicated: 1:35
